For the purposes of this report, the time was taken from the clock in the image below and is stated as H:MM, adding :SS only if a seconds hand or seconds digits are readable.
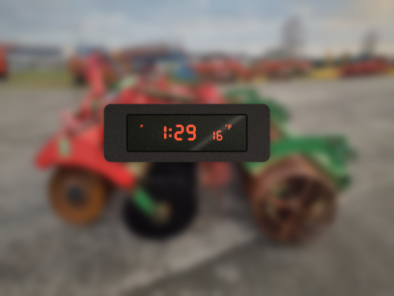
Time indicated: 1:29
